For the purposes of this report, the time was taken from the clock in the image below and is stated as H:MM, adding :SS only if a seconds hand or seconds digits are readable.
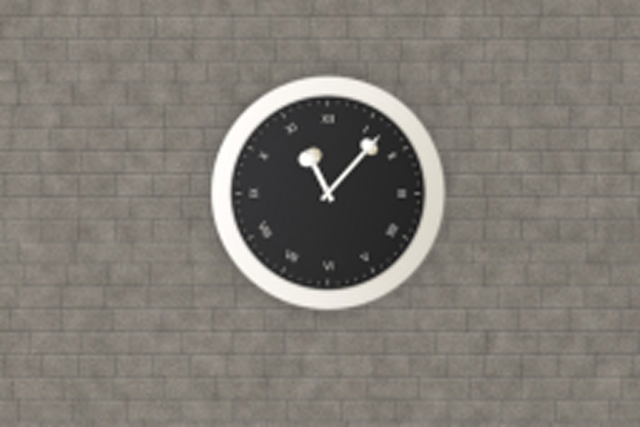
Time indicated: 11:07
